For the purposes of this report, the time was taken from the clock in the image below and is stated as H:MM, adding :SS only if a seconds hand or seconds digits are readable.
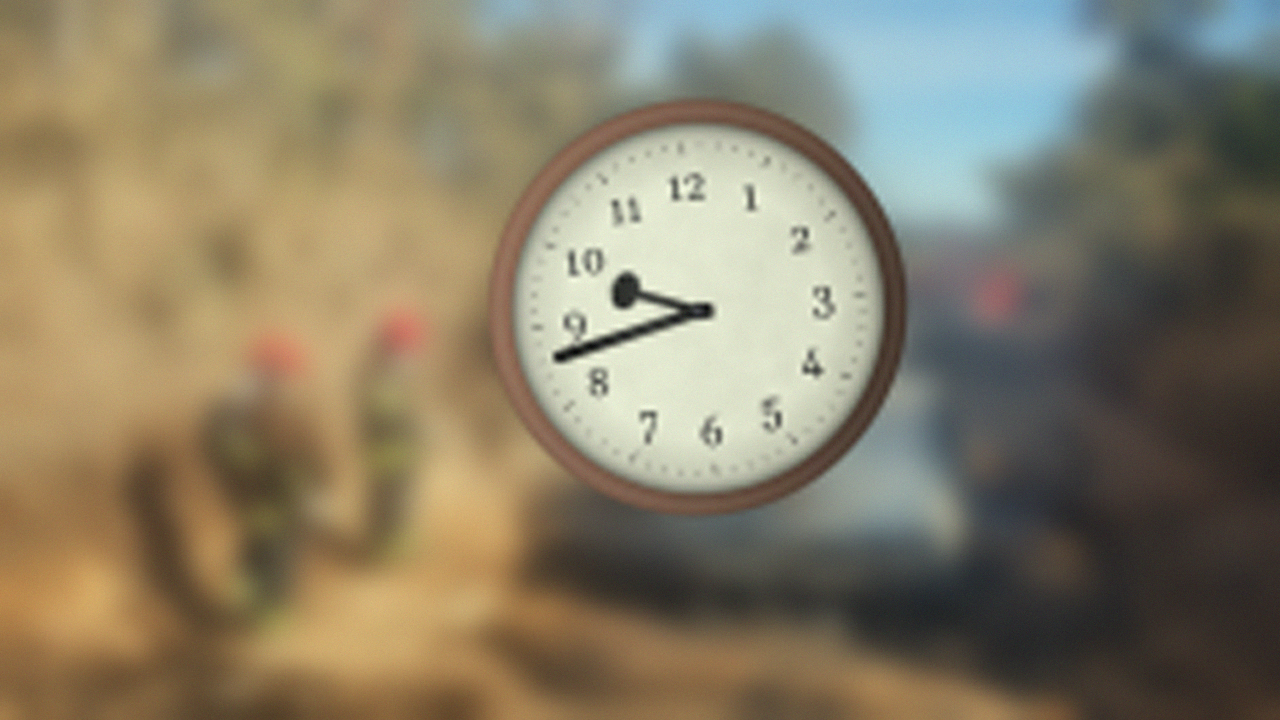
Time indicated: 9:43
